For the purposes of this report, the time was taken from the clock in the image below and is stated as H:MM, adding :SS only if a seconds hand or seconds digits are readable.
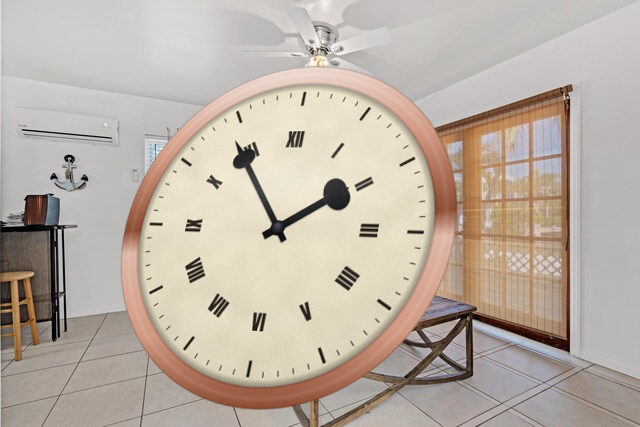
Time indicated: 1:54
